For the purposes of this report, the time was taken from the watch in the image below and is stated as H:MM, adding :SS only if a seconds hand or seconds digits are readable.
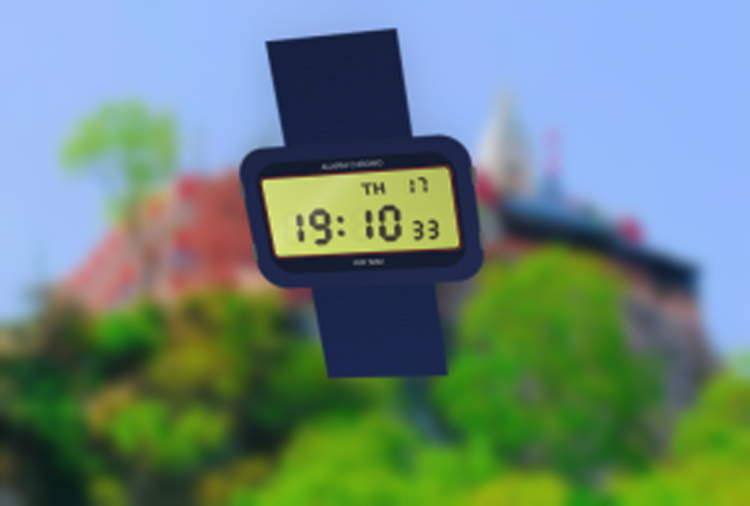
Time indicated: 19:10:33
